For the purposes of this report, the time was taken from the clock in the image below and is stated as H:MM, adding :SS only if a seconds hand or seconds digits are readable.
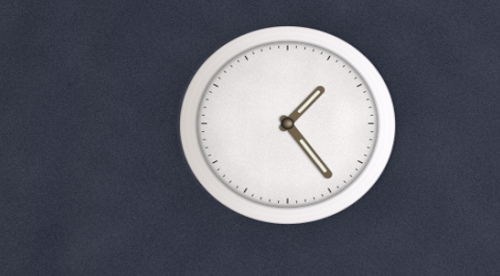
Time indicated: 1:24
